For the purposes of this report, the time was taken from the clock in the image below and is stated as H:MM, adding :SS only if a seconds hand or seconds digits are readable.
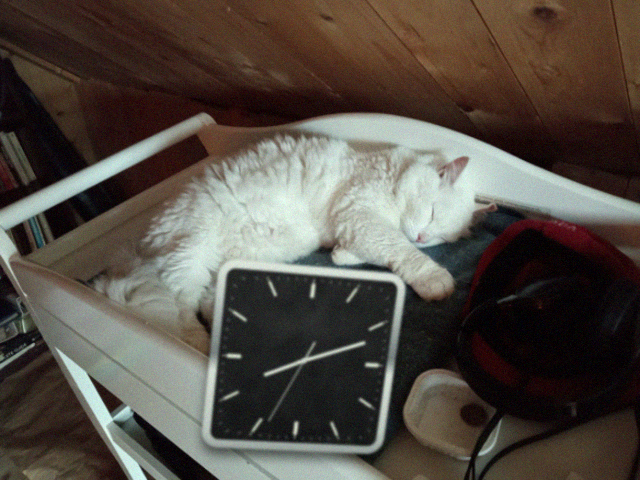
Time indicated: 8:11:34
